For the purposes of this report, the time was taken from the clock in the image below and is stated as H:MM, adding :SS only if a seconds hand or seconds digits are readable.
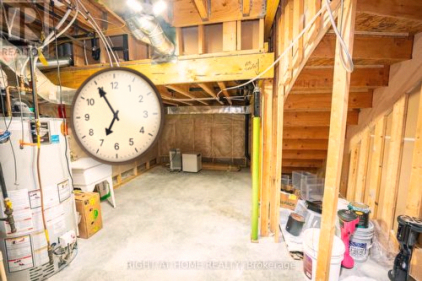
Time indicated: 6:55
